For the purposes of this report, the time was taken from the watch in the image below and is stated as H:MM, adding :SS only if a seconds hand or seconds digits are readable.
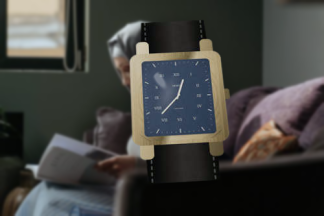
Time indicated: 12:37
